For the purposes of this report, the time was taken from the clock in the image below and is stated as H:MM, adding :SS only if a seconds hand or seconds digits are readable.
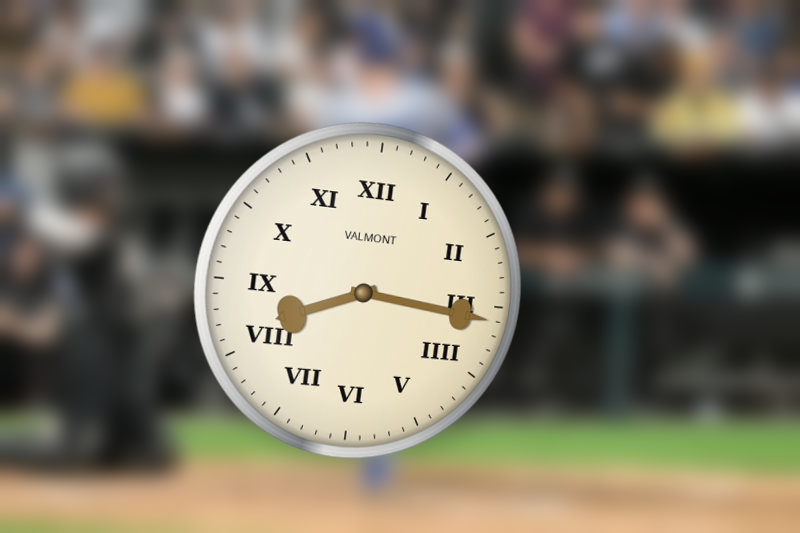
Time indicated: 8:16
